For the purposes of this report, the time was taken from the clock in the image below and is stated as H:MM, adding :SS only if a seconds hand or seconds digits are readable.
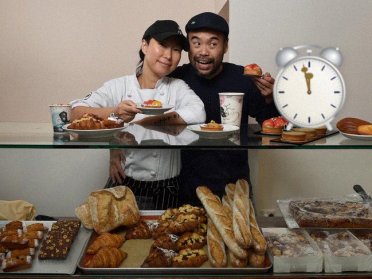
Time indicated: 11:58
